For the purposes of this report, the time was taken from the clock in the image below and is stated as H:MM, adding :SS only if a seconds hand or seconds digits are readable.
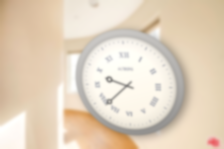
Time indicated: 9:38
